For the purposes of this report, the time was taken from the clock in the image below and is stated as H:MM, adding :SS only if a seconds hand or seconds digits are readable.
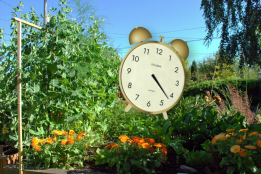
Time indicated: 4:22
